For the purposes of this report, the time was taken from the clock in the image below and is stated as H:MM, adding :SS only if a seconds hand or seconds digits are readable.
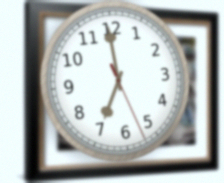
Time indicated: 6:59:27
